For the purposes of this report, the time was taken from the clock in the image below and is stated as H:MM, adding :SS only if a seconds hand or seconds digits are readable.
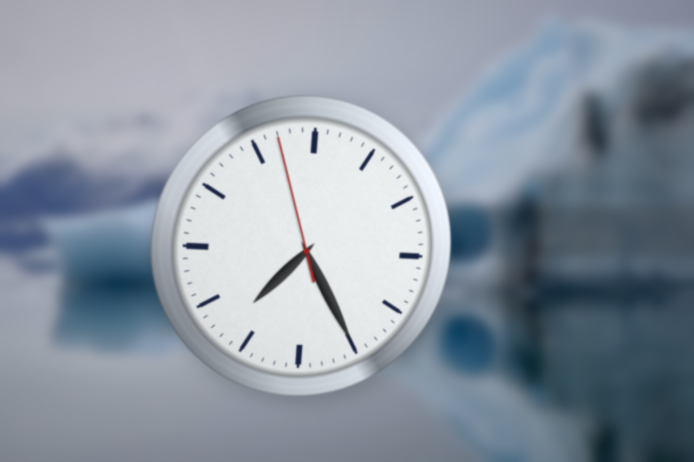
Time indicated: 7:24:57
